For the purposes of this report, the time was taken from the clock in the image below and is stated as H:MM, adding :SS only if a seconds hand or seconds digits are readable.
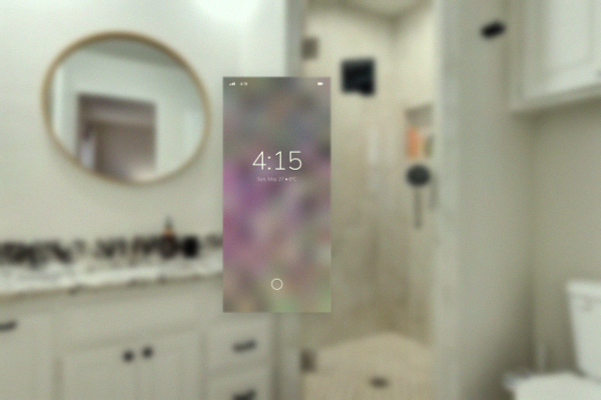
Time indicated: 4:15
